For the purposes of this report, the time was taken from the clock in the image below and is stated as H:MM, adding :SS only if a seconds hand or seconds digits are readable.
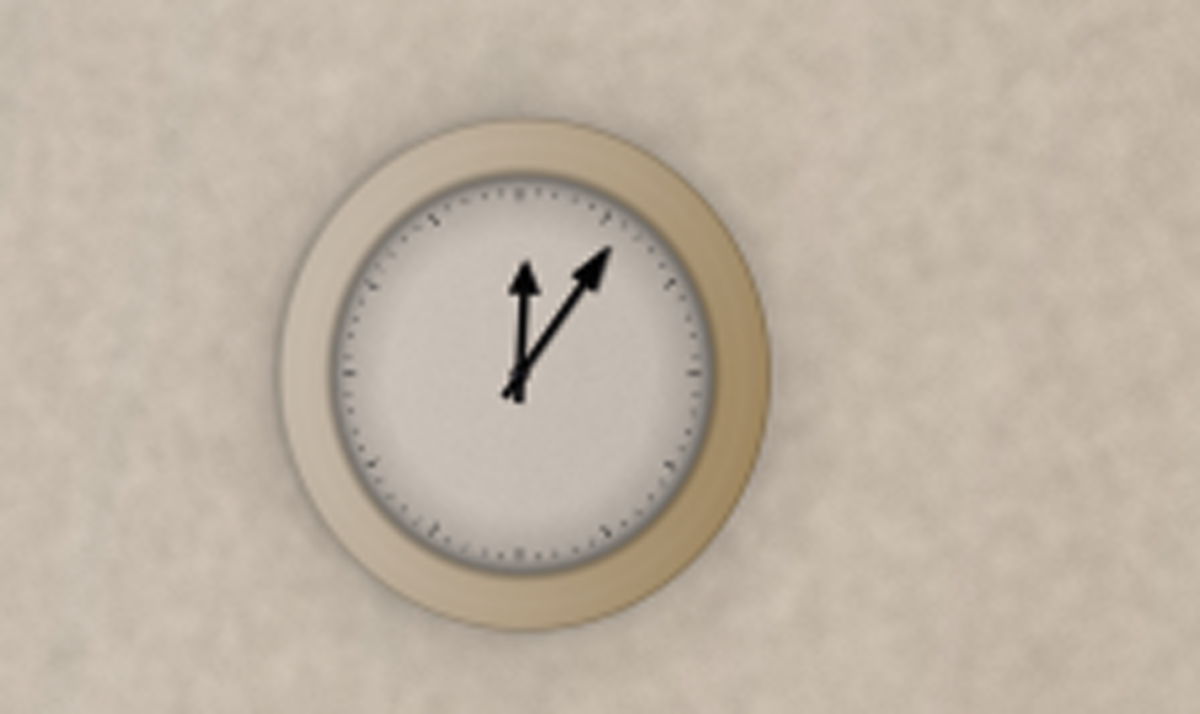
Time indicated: 12:06
